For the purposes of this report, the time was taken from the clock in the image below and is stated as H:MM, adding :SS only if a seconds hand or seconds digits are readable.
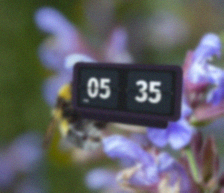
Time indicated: 5:35
